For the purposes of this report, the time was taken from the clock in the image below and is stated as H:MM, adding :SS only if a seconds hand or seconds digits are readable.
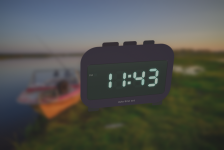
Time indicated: 11:43
